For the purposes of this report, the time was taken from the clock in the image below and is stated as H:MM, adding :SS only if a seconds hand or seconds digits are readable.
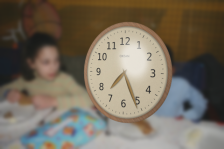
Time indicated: 7:26
